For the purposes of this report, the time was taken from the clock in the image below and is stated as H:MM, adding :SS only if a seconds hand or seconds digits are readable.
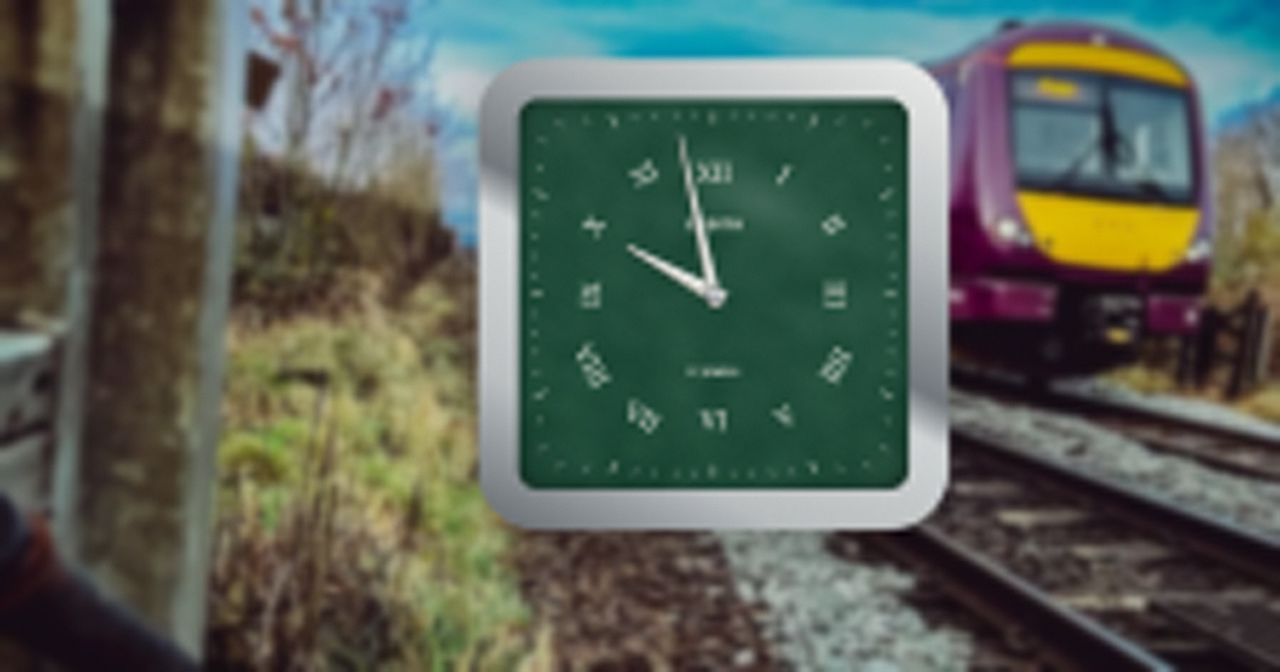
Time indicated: 9:58
